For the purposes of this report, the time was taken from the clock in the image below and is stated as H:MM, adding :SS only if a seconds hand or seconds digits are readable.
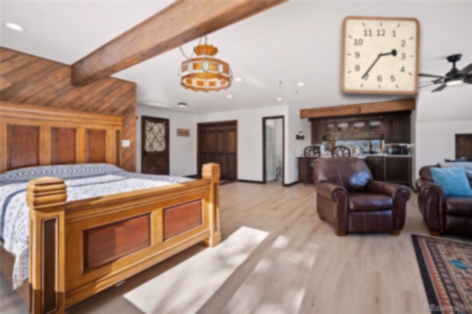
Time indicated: 2:36
